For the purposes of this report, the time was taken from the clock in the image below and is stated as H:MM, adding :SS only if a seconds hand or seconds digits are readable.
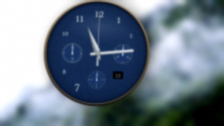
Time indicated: 11:14
